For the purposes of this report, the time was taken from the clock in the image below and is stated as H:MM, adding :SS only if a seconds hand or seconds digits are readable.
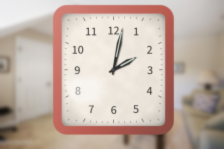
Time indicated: 2:02
